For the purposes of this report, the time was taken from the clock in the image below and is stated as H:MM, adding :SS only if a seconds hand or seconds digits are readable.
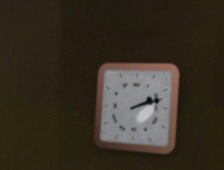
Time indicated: 2:12
